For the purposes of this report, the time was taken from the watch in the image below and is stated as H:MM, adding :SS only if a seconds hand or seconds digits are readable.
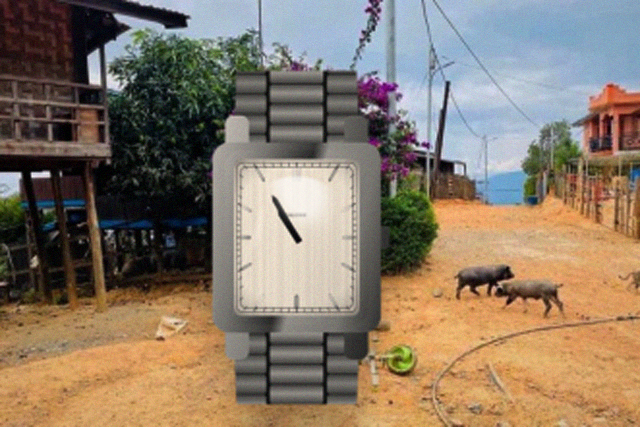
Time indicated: 10:55
